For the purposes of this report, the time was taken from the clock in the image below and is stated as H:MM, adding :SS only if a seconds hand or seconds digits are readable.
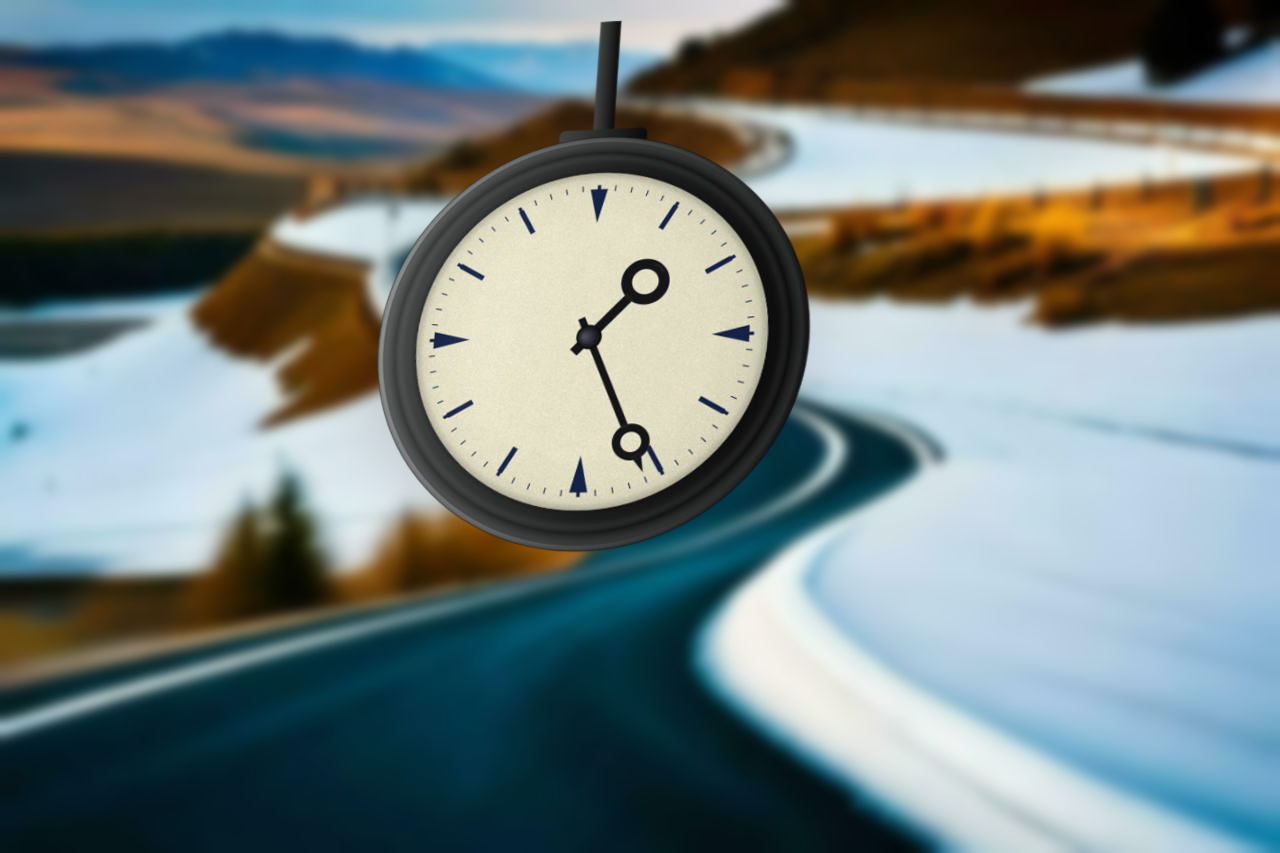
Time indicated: 1:26
